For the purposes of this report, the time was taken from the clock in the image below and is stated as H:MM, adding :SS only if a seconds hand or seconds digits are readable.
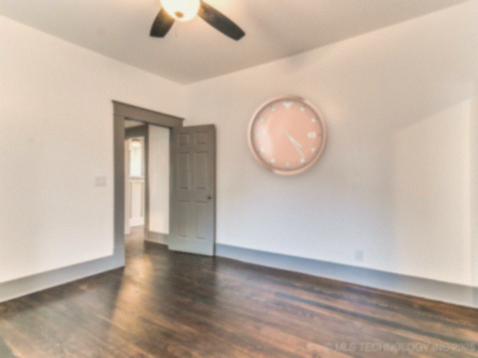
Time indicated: 4:24
